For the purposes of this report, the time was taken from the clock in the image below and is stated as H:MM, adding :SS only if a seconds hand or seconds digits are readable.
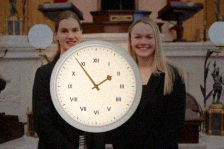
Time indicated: 1:54
